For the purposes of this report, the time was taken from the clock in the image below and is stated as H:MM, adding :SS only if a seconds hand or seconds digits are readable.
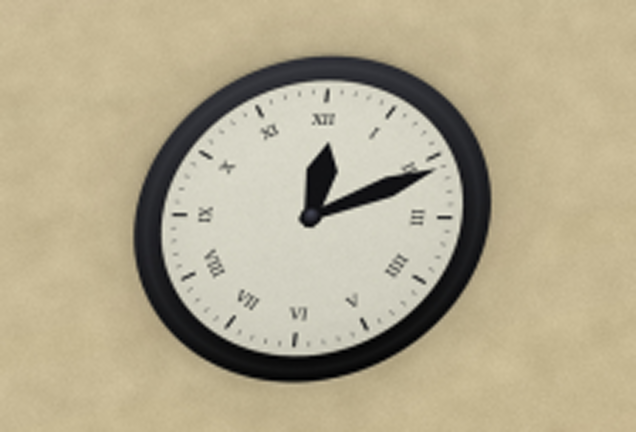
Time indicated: 12:11
